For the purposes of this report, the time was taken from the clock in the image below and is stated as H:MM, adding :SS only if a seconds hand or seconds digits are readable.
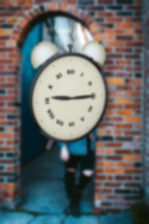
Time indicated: 9:15
